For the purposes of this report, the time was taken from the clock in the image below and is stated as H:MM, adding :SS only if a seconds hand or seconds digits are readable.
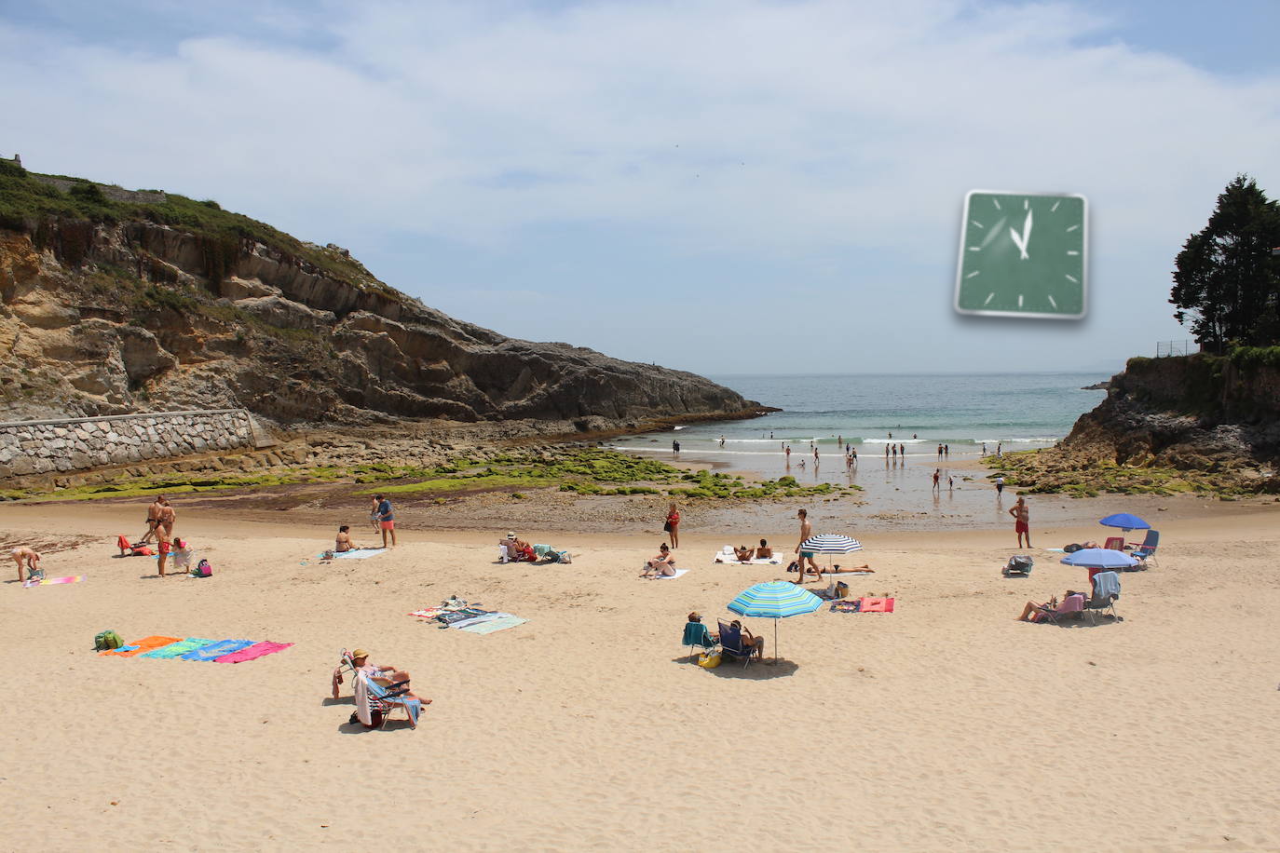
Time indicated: 11:01
